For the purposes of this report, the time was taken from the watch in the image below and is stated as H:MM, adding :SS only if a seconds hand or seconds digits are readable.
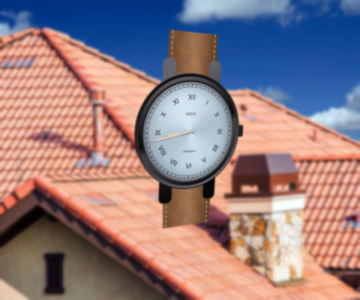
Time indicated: 8:43
